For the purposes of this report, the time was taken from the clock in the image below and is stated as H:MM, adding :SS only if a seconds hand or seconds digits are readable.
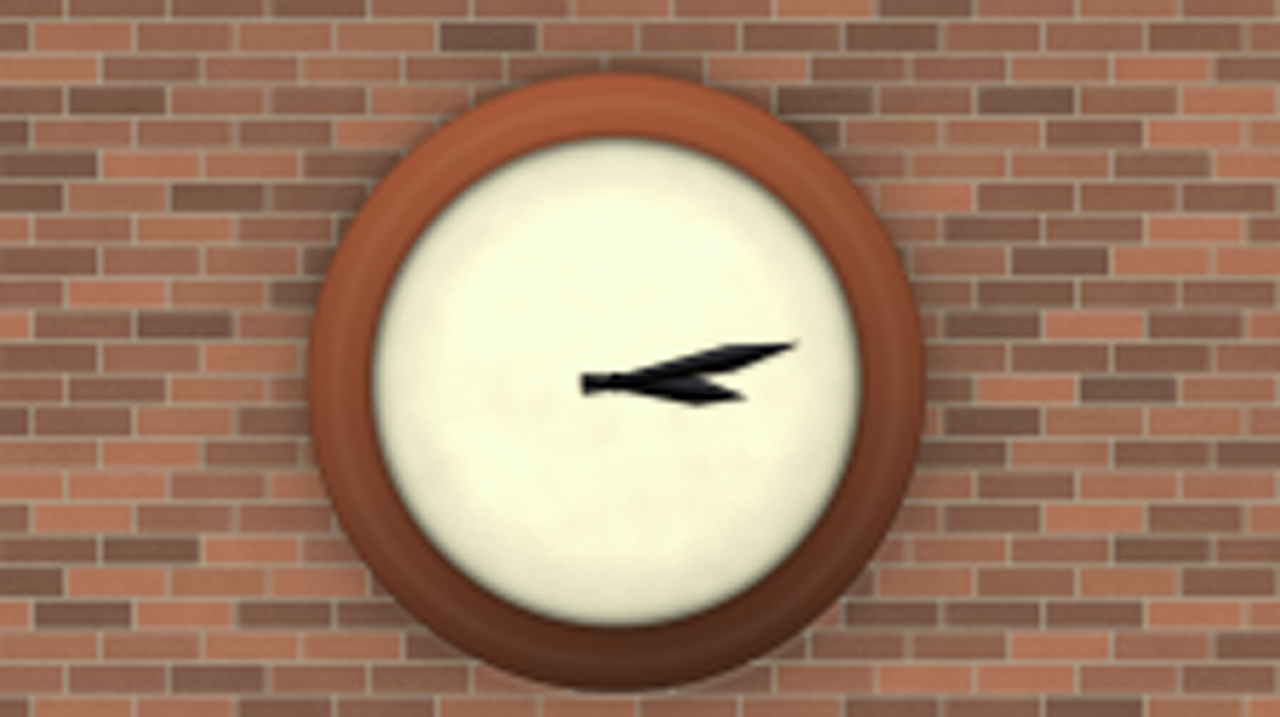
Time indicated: 3:13
